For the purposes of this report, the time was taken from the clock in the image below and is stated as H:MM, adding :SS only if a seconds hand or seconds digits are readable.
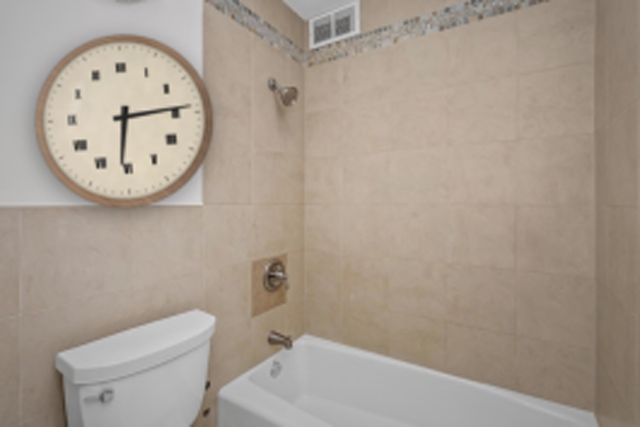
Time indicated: 6:14
